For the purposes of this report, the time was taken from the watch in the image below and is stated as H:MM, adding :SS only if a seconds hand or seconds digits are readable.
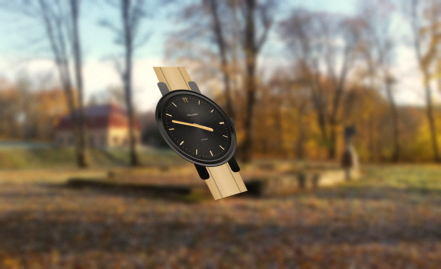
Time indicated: 3:48
